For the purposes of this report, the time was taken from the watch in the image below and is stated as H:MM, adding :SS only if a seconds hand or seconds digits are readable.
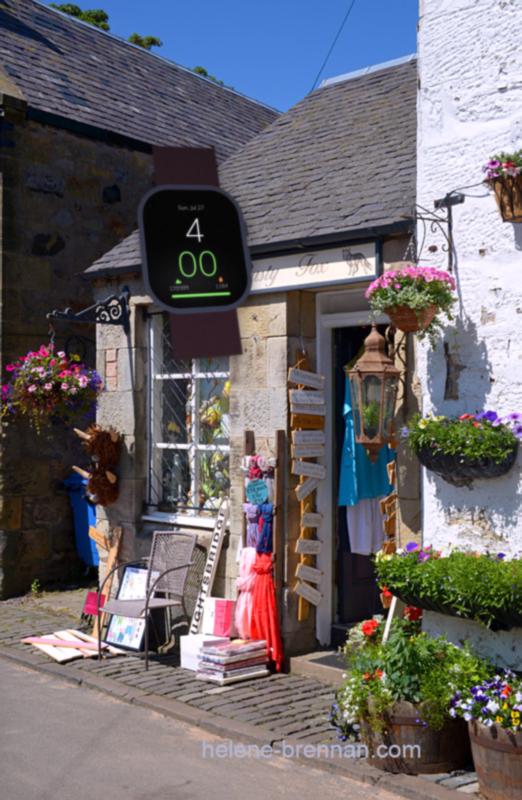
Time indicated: 4:00
